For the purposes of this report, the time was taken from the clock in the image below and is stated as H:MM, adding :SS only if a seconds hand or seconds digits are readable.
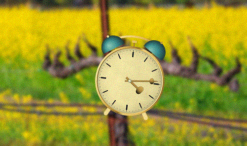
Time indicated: 4:14
